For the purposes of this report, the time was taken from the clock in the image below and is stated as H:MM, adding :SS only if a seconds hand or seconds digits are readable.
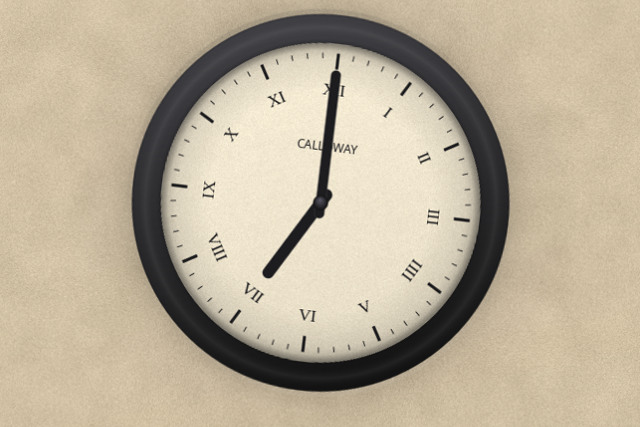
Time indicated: 7:00
